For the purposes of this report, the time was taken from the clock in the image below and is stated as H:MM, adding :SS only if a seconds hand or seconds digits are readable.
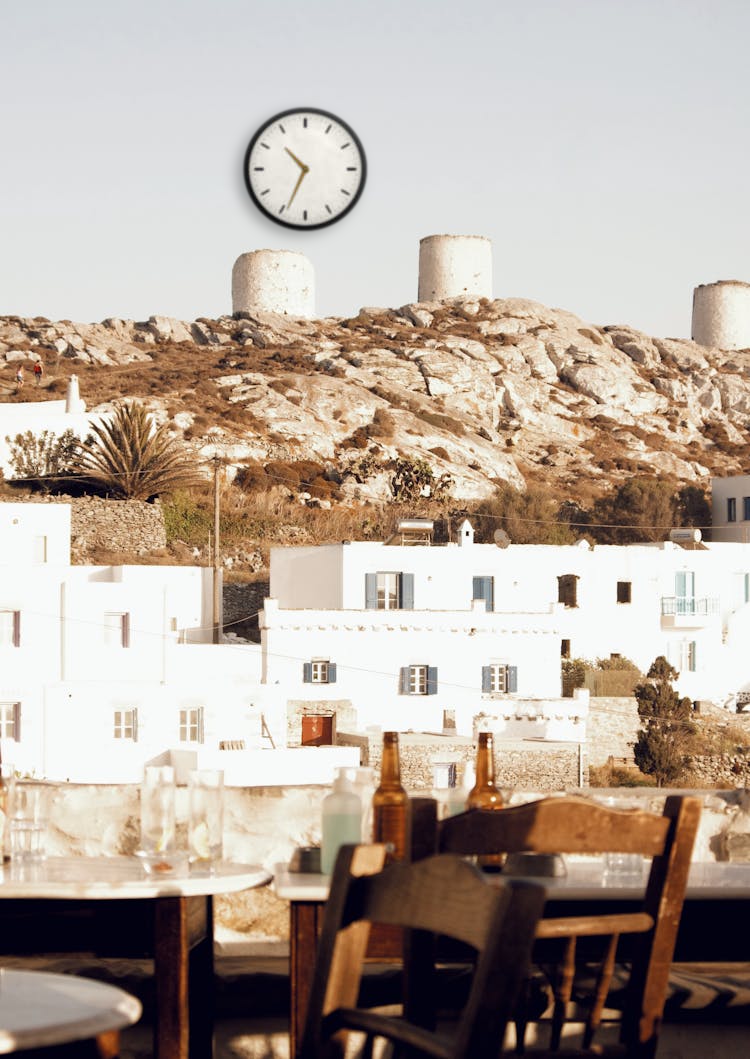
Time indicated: 10:34
